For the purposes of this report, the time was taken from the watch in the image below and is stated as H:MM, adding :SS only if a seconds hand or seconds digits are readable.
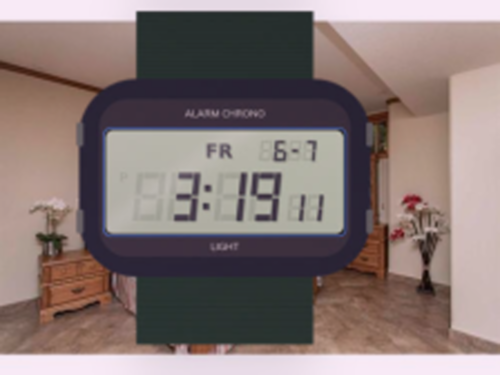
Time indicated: 3:19:11
